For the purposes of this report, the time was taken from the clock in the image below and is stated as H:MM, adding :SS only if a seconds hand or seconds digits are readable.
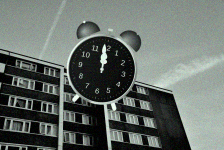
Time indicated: 11:59
